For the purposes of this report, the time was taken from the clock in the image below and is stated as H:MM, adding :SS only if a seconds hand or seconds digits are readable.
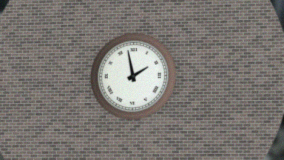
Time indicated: 1:58
